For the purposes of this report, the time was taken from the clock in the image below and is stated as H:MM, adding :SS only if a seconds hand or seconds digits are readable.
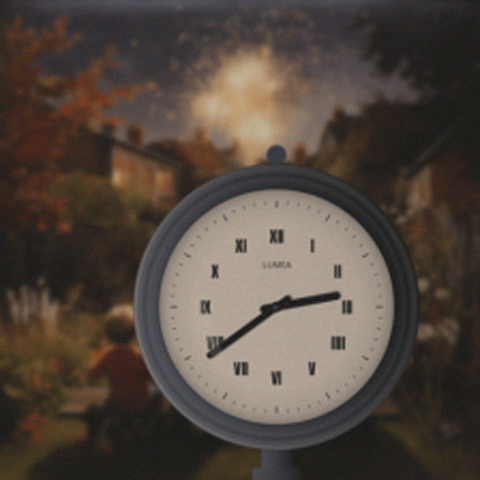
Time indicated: 2:39
